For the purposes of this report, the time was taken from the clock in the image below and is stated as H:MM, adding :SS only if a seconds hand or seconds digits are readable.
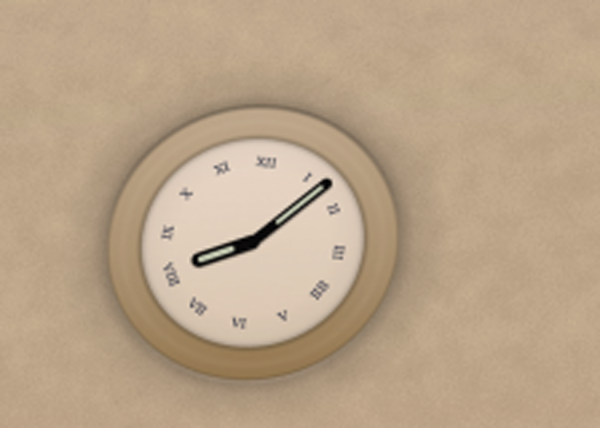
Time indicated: 8:07
